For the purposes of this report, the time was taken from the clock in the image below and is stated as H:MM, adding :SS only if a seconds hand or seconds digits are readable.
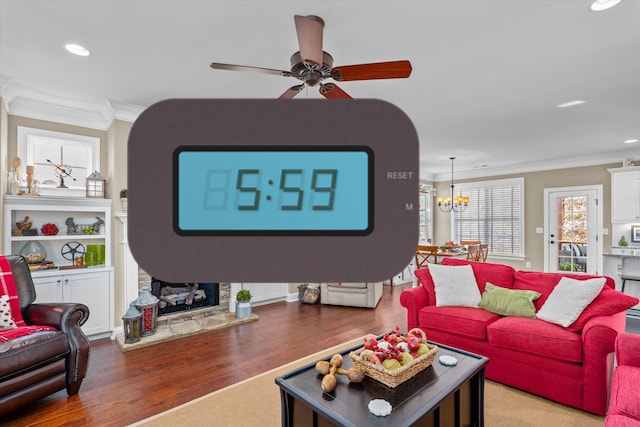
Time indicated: 5:59
